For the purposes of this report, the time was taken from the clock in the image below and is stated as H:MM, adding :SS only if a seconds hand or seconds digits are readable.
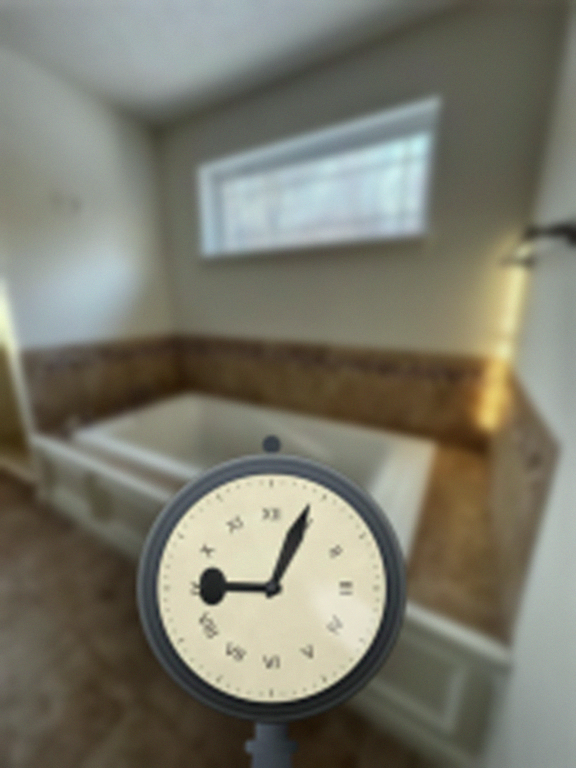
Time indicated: 9:04
